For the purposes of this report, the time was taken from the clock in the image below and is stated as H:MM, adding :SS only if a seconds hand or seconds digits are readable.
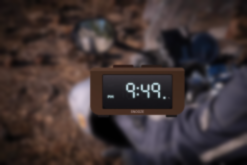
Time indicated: 9:49
